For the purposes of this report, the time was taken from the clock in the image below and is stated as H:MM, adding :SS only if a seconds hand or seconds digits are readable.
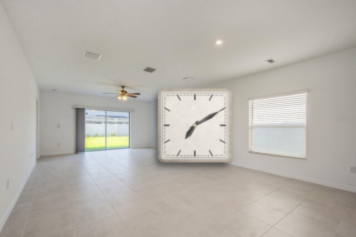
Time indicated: 7:10
